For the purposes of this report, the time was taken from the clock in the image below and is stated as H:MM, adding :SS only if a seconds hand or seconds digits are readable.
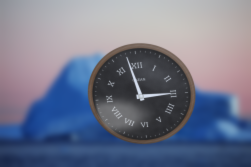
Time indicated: 2:58
